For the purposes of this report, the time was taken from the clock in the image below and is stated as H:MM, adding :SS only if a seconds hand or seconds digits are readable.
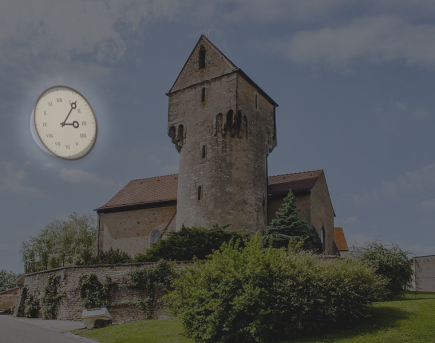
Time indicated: 3:07
